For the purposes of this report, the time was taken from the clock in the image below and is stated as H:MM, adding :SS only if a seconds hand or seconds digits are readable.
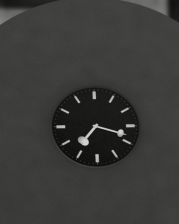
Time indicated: 7:18
